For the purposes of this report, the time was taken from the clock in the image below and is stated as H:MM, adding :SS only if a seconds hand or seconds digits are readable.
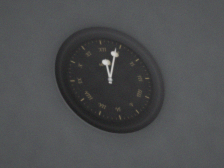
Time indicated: 12:04
